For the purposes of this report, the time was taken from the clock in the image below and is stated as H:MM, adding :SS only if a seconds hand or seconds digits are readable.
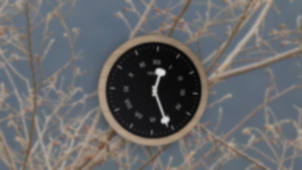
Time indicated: 12:26
